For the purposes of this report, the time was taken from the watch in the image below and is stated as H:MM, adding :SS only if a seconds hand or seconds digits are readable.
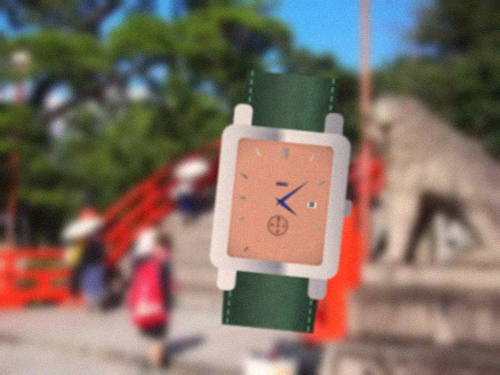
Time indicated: 4:08
